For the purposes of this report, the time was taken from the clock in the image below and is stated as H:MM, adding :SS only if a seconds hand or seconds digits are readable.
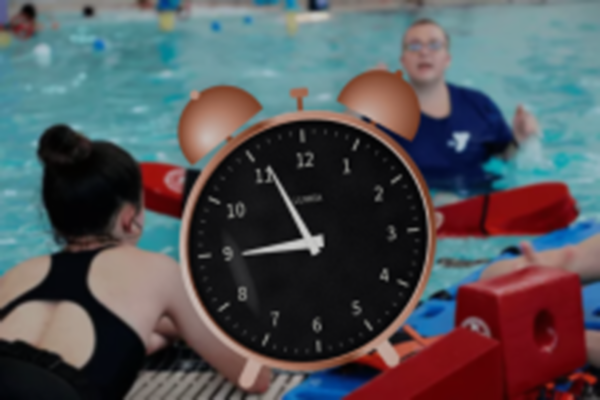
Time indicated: 8:56
